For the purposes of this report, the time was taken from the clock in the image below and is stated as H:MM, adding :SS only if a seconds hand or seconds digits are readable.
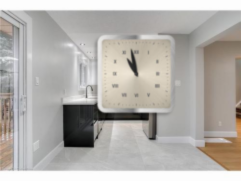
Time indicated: 10:58
